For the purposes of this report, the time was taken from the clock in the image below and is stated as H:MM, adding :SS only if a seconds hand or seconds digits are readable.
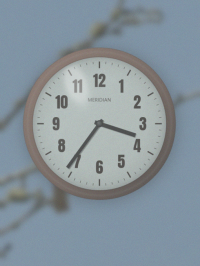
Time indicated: 3:36
